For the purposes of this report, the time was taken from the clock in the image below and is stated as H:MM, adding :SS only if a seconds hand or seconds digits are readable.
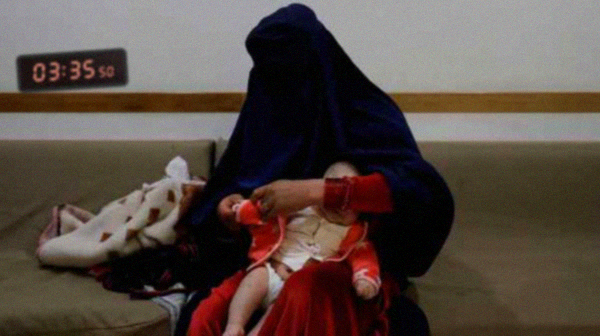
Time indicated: 3:35
